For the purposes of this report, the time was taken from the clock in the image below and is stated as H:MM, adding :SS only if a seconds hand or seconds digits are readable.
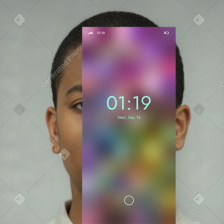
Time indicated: 1:19
